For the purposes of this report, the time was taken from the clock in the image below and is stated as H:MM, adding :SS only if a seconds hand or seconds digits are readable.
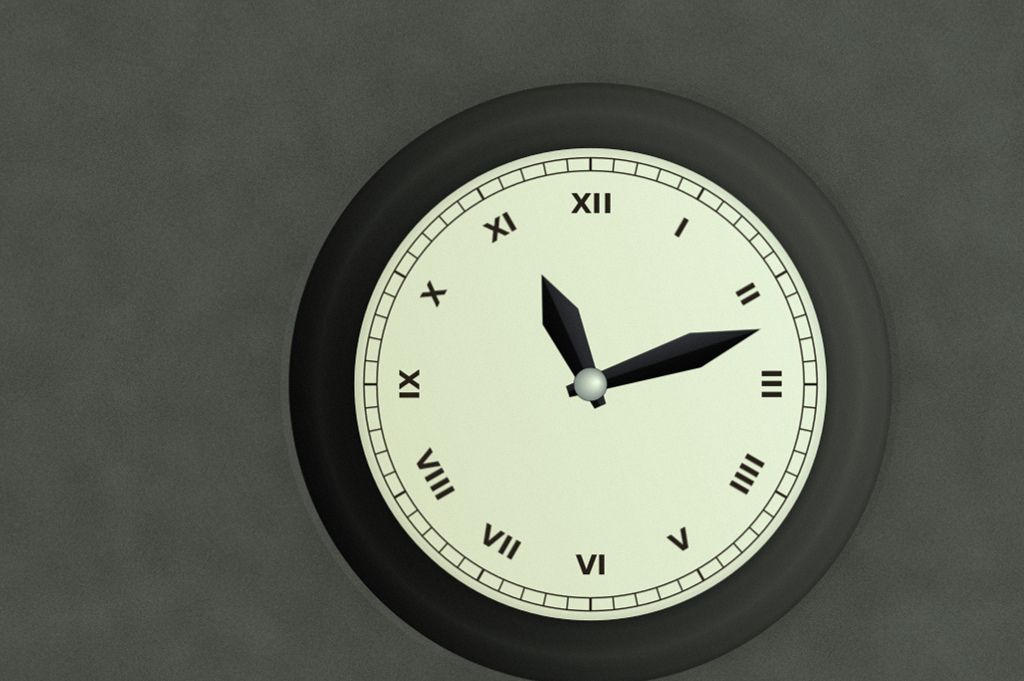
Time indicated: 11:12
